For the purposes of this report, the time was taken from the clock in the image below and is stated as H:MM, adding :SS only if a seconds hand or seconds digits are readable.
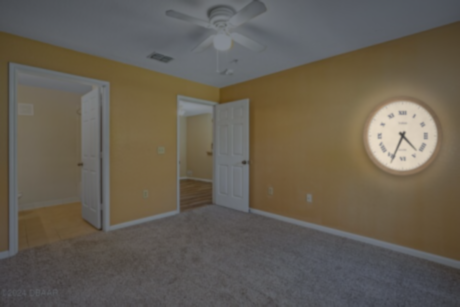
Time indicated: 4:34
